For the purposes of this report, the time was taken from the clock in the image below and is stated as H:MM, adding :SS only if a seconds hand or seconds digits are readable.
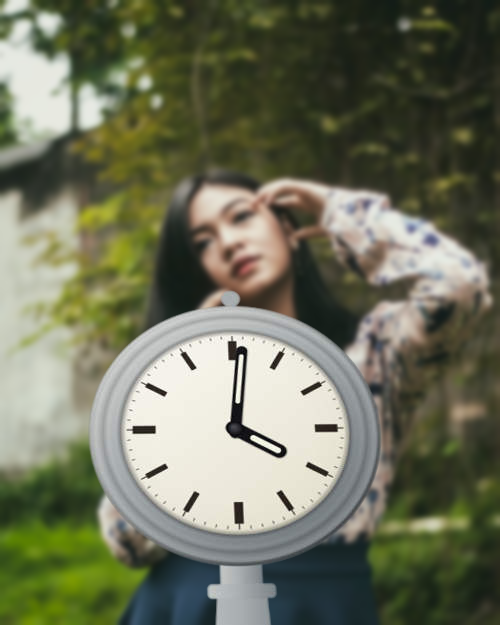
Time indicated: 4:01
